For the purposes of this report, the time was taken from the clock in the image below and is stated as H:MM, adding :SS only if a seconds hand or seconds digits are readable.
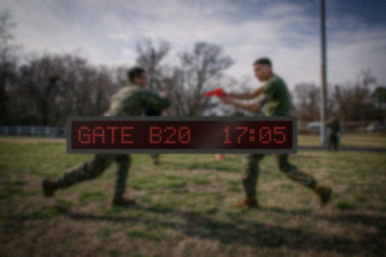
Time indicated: 17:05
